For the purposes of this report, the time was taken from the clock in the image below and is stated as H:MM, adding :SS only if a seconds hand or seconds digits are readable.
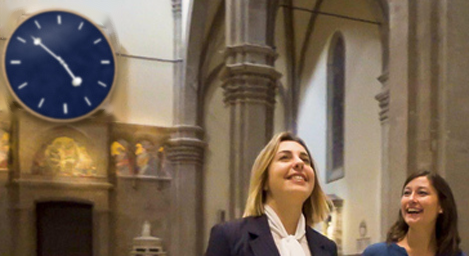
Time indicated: 4:52
